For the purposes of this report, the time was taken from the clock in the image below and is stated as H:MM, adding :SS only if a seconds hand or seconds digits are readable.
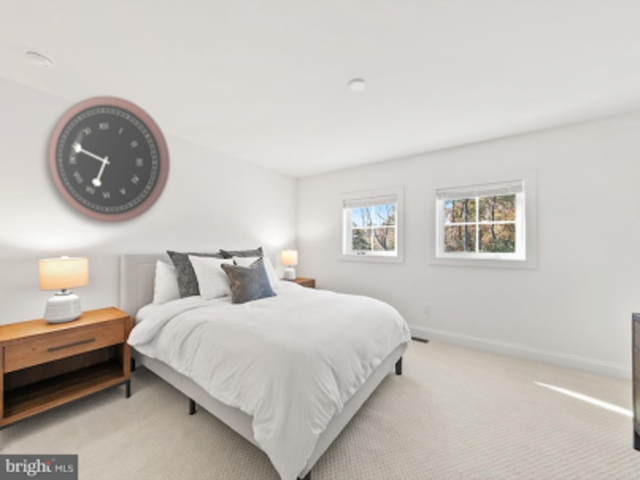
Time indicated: 6:49
